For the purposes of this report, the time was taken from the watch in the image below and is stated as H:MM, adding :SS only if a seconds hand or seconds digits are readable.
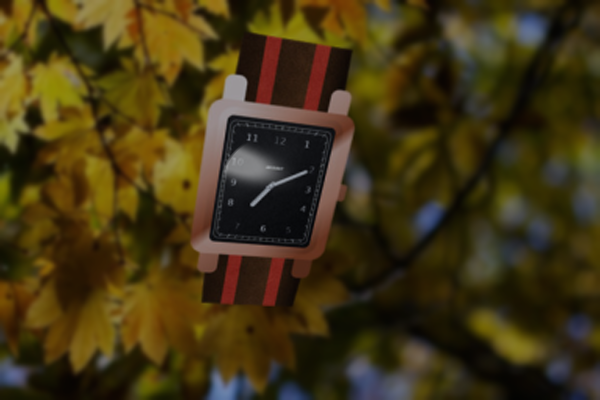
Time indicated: 7:10
